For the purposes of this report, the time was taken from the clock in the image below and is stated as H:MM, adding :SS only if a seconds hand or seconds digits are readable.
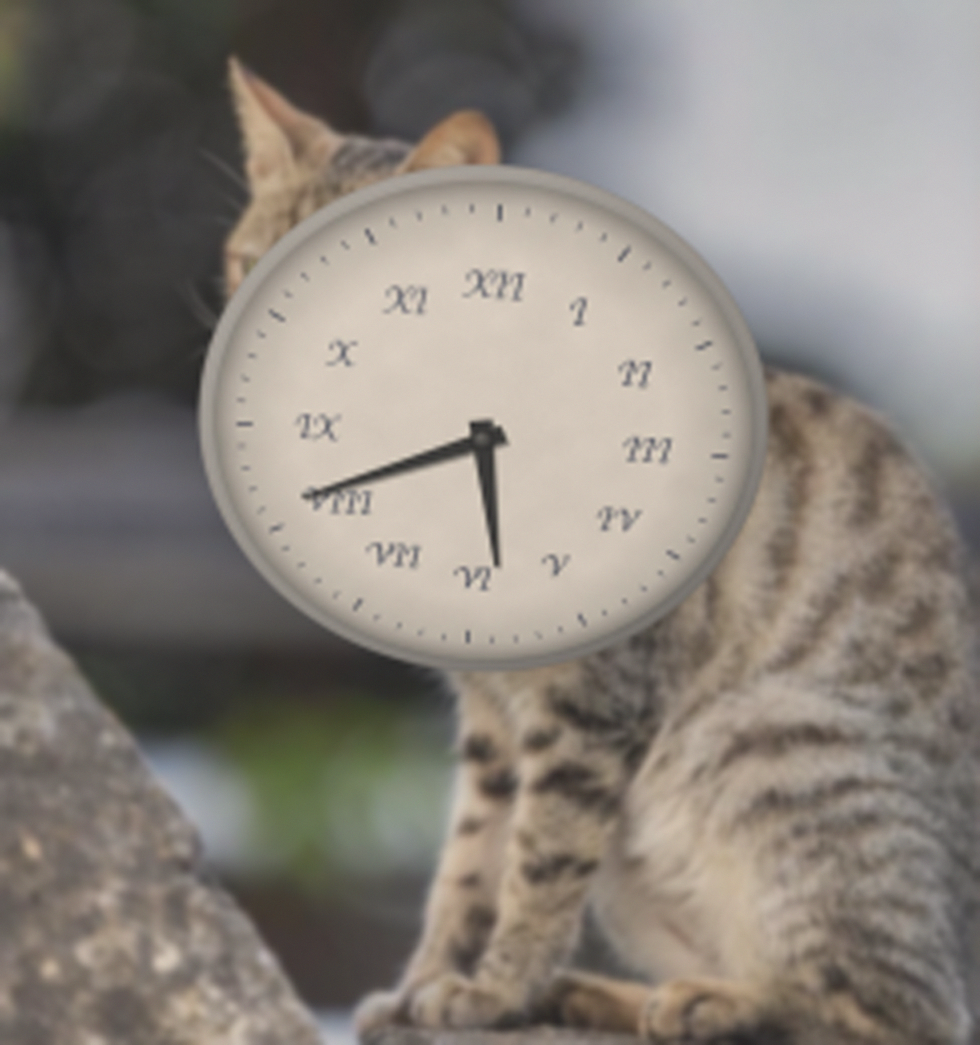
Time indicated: 5:41
